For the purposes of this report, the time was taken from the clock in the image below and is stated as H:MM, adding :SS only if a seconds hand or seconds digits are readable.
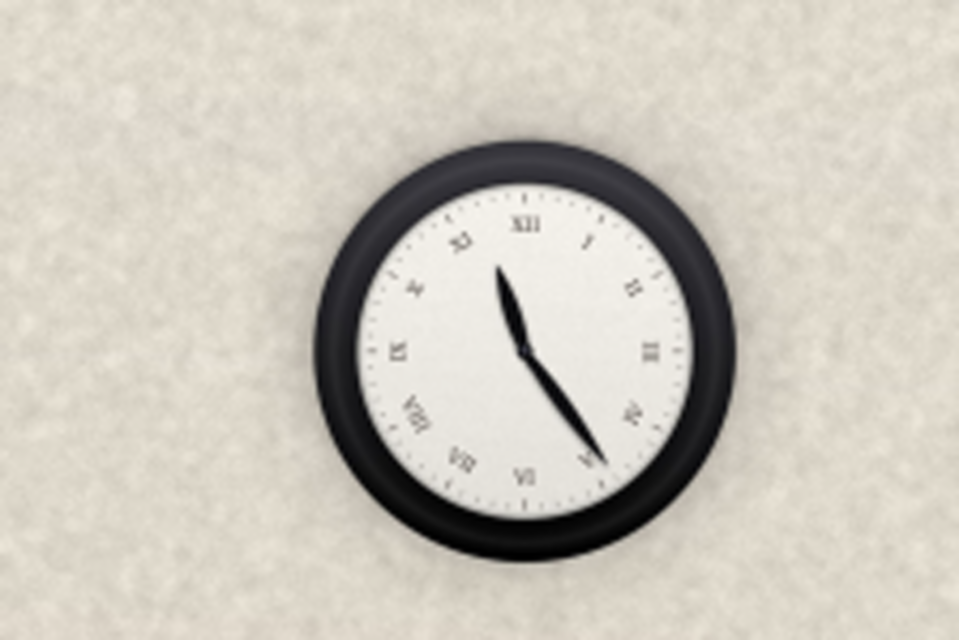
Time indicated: 11:24
